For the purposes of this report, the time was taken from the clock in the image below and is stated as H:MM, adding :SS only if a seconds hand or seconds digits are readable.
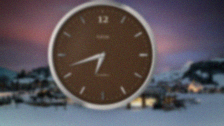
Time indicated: 6:42
